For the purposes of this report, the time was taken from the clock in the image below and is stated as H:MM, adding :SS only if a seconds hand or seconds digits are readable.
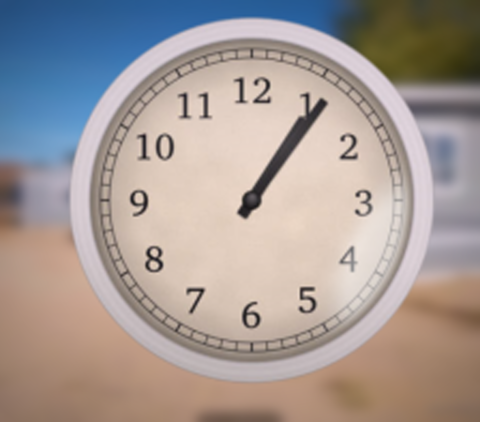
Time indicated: 1:06
